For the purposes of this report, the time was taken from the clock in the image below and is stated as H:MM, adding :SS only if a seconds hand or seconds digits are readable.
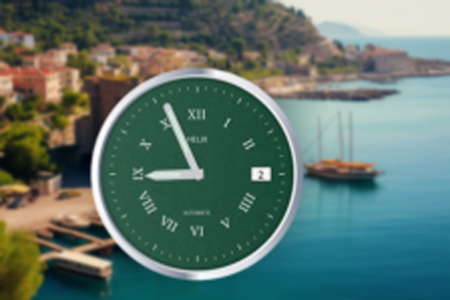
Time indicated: 8:56
